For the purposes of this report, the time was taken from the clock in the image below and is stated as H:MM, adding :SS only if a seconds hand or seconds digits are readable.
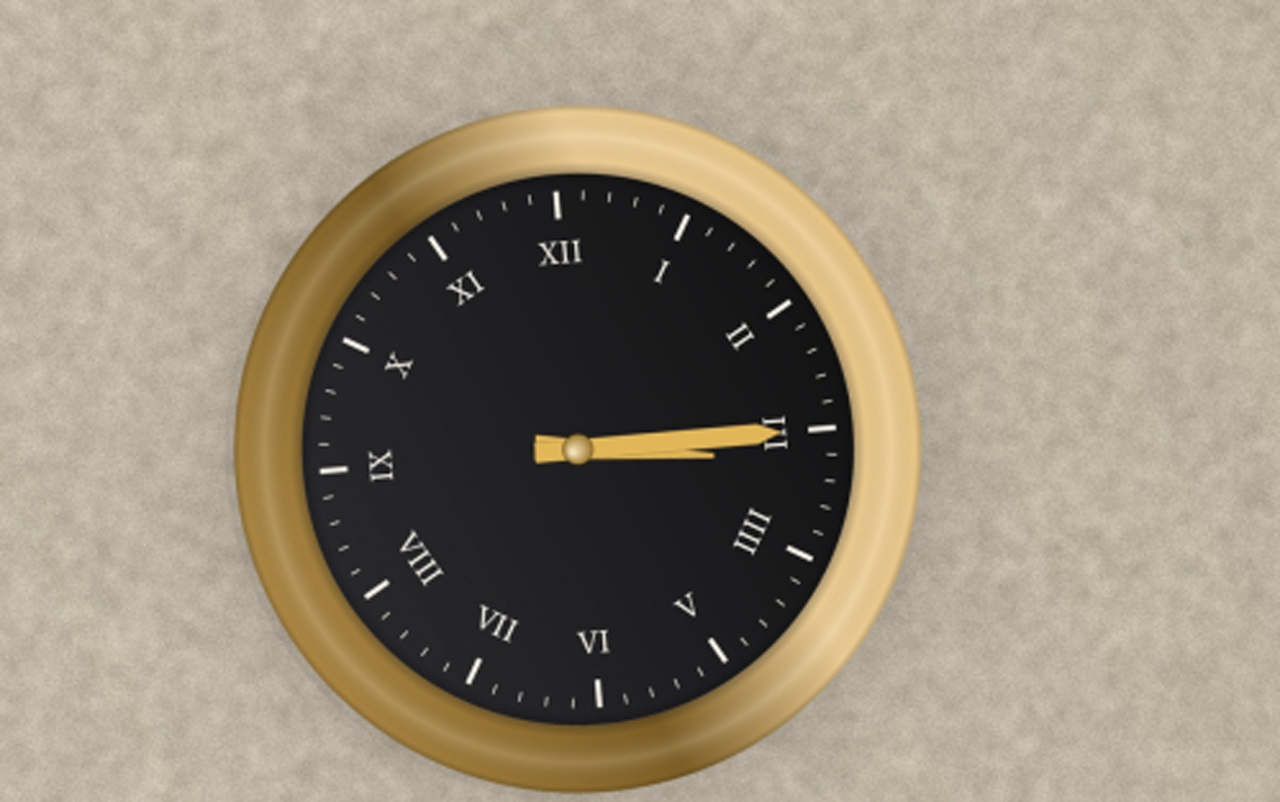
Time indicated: 3:15
